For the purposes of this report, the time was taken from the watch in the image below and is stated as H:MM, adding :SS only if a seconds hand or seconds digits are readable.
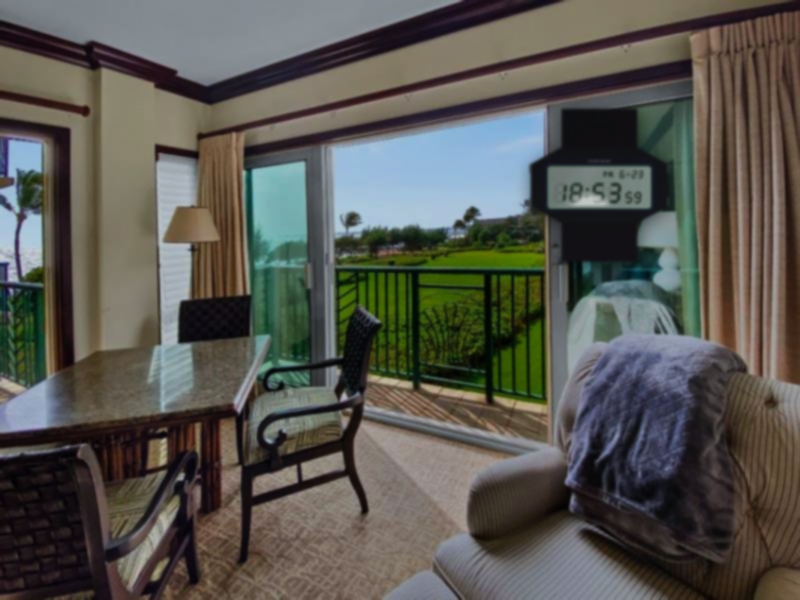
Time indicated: 18:53
